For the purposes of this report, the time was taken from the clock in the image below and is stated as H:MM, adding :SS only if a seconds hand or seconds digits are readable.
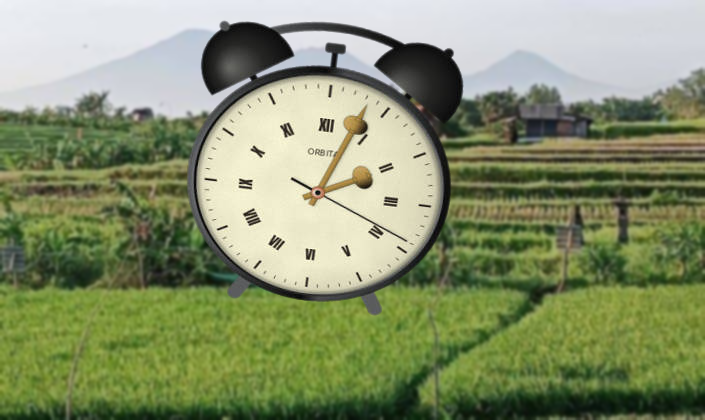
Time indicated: 2:03:19
